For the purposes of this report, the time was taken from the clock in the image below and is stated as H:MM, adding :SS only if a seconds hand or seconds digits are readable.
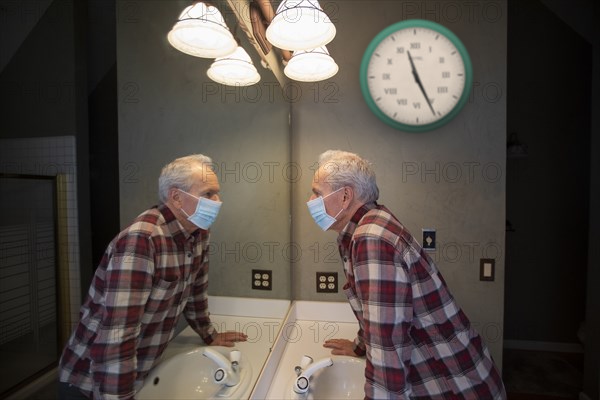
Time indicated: 11:26
